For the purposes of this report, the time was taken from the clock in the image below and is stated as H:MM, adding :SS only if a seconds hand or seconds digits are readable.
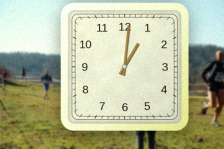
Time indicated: 1:01
